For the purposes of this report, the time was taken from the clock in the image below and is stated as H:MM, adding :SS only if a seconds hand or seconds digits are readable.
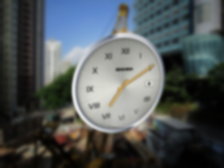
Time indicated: 7:10
